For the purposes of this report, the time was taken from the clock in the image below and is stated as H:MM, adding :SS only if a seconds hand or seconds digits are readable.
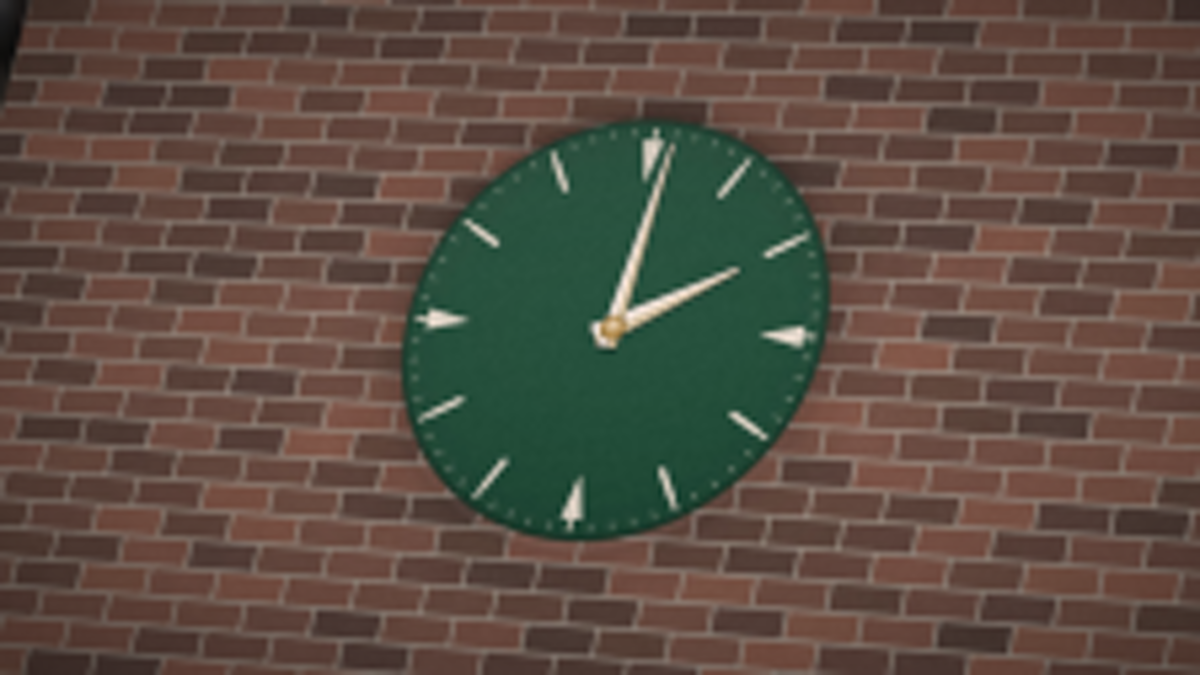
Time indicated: 2:01
